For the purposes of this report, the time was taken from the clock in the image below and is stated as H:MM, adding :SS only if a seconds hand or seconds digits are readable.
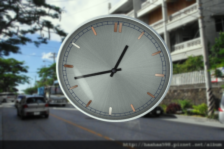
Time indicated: 12:42
